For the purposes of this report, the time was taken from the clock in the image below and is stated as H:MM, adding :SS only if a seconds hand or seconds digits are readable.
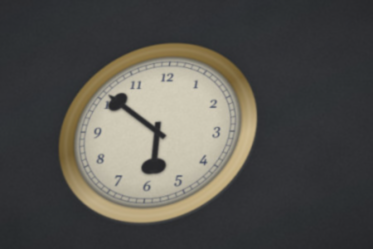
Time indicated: 5:51
